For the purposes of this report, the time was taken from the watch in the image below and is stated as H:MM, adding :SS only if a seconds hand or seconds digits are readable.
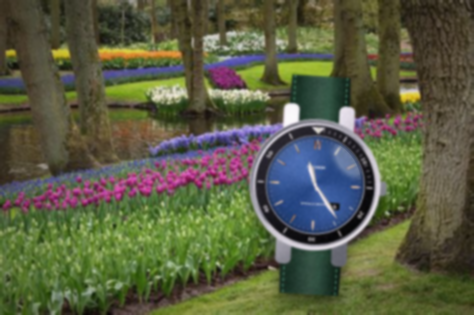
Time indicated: 11:24
